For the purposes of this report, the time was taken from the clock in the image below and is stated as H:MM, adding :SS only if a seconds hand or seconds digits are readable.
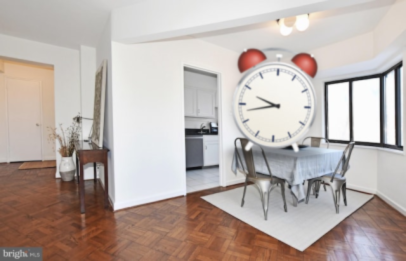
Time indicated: 9:43
